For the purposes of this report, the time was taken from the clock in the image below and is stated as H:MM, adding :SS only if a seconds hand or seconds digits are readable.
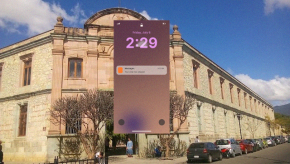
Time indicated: 2:29
